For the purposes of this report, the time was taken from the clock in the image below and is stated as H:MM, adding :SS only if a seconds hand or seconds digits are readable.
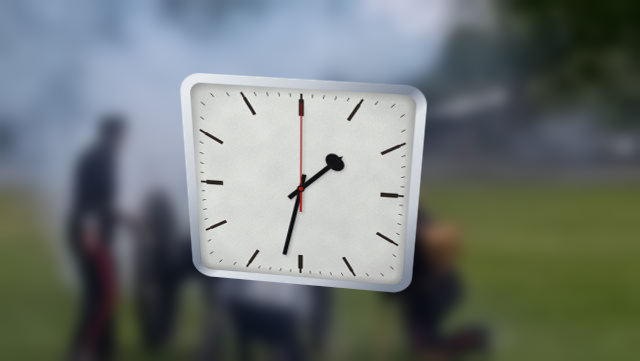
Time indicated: 1:32:00
